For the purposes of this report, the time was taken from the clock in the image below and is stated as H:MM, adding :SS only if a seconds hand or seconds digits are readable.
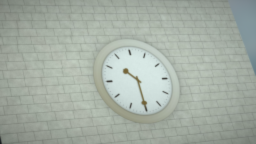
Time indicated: 10:30
